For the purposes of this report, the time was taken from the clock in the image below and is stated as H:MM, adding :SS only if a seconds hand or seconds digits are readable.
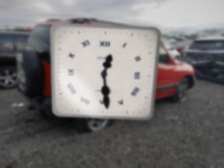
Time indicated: 12:29
